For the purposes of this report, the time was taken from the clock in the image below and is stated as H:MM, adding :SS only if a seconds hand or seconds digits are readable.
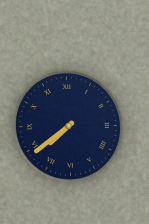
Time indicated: 7:39
